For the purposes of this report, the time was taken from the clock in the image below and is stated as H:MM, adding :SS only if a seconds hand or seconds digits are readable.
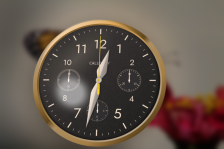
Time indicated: 12:32
